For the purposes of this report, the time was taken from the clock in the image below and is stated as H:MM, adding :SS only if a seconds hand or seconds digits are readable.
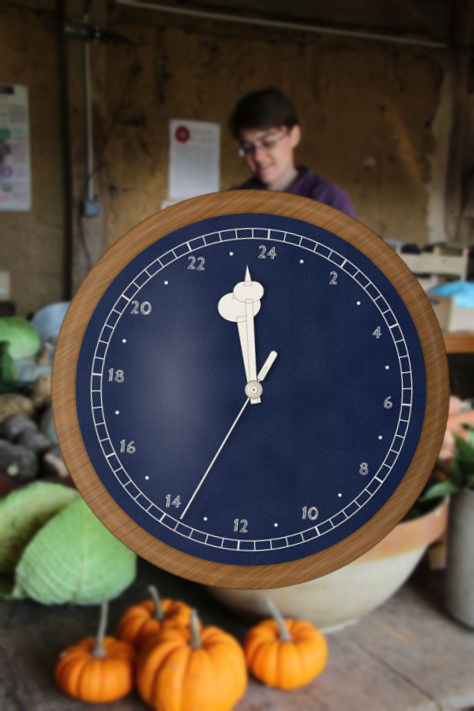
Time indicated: 22:58:34
